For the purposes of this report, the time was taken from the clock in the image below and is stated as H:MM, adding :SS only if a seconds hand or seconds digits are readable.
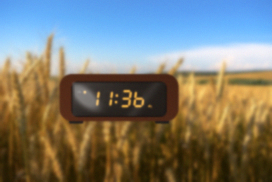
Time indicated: 11:36
